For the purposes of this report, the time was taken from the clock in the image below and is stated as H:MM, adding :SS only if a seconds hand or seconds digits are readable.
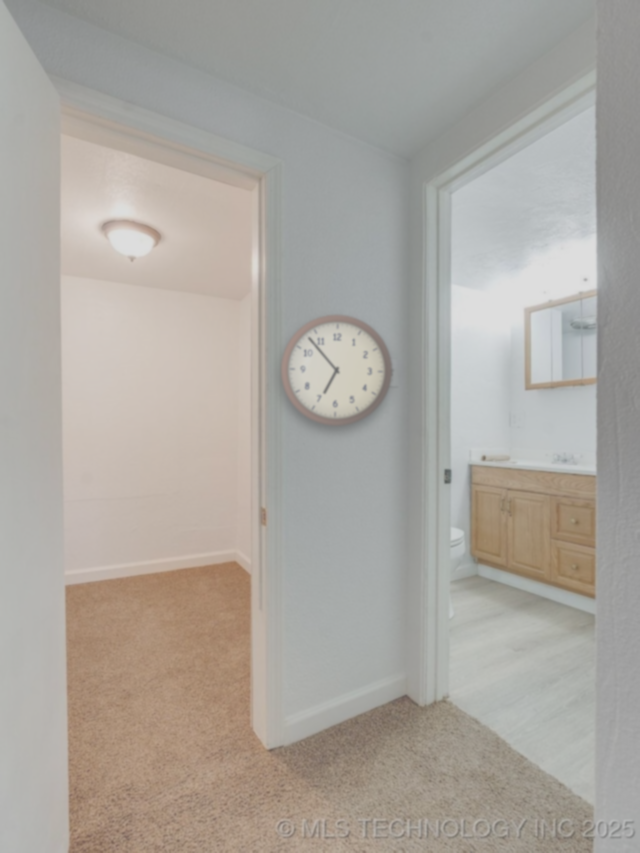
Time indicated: 6:53
